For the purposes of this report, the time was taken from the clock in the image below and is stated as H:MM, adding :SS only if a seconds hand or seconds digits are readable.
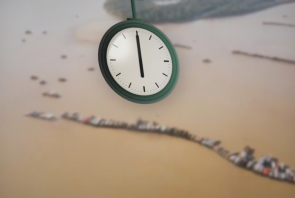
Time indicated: 6:00
